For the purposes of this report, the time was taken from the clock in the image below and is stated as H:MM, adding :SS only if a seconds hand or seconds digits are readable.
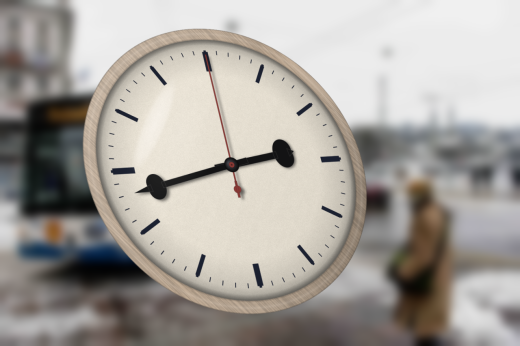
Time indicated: 2:43:00
